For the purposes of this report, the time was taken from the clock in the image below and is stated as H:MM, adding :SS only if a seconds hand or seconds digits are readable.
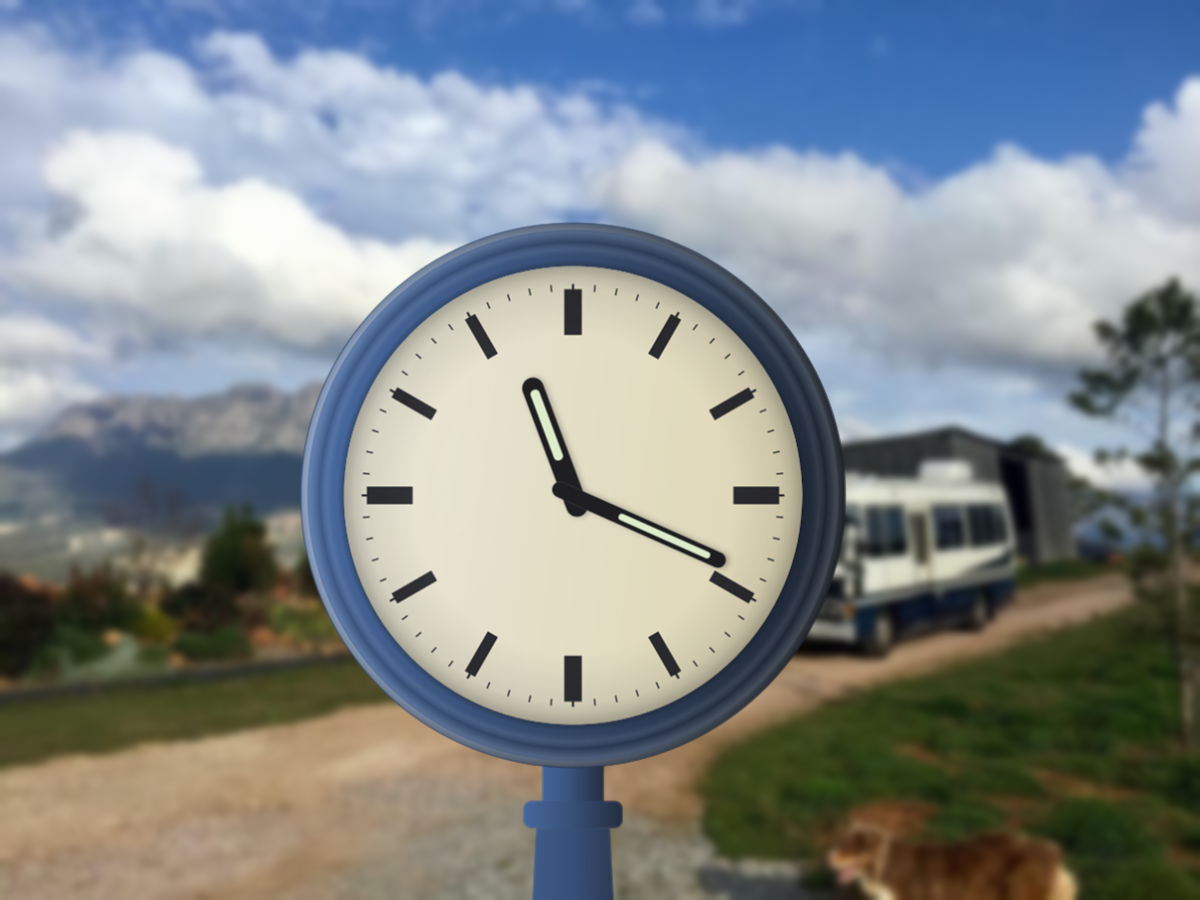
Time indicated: 11:19
